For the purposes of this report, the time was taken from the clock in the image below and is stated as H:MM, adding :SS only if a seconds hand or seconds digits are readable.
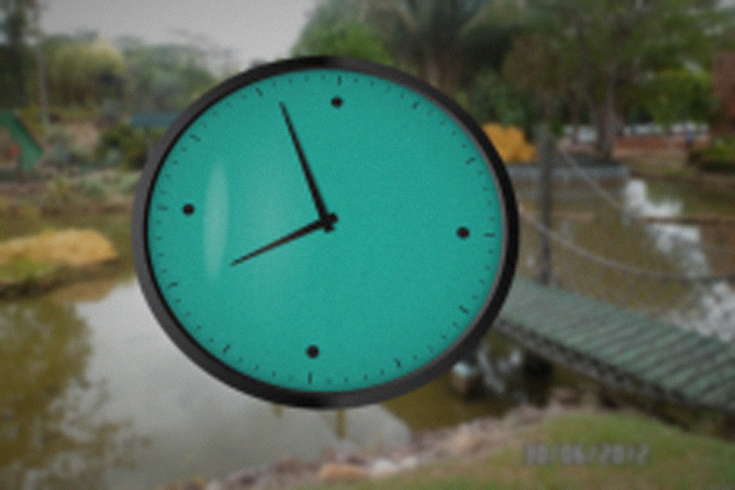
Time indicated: 7:56
